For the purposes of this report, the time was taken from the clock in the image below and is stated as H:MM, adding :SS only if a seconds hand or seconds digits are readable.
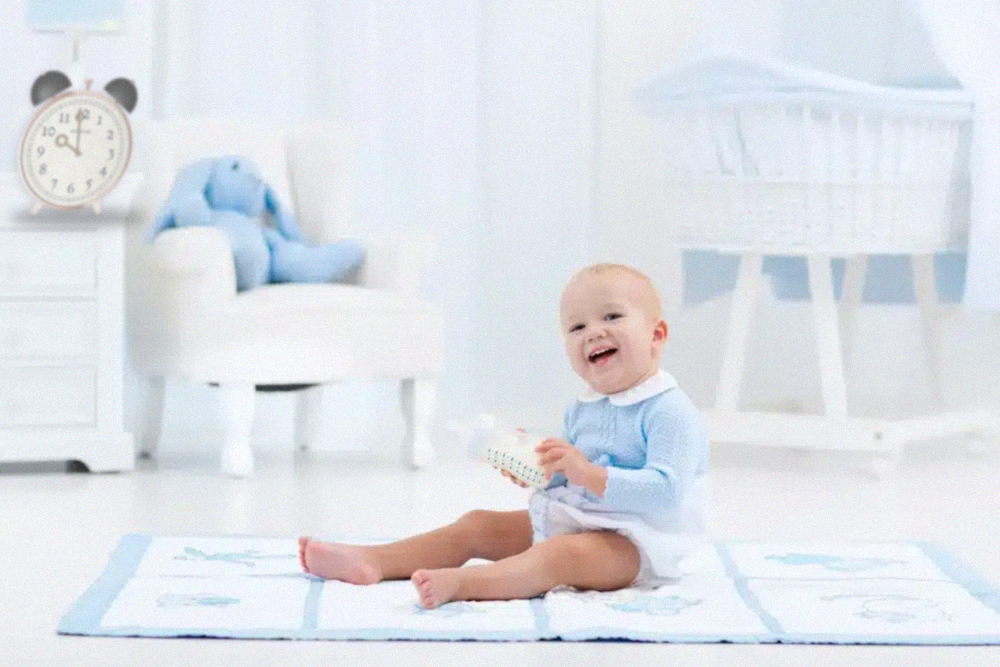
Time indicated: 9:59
